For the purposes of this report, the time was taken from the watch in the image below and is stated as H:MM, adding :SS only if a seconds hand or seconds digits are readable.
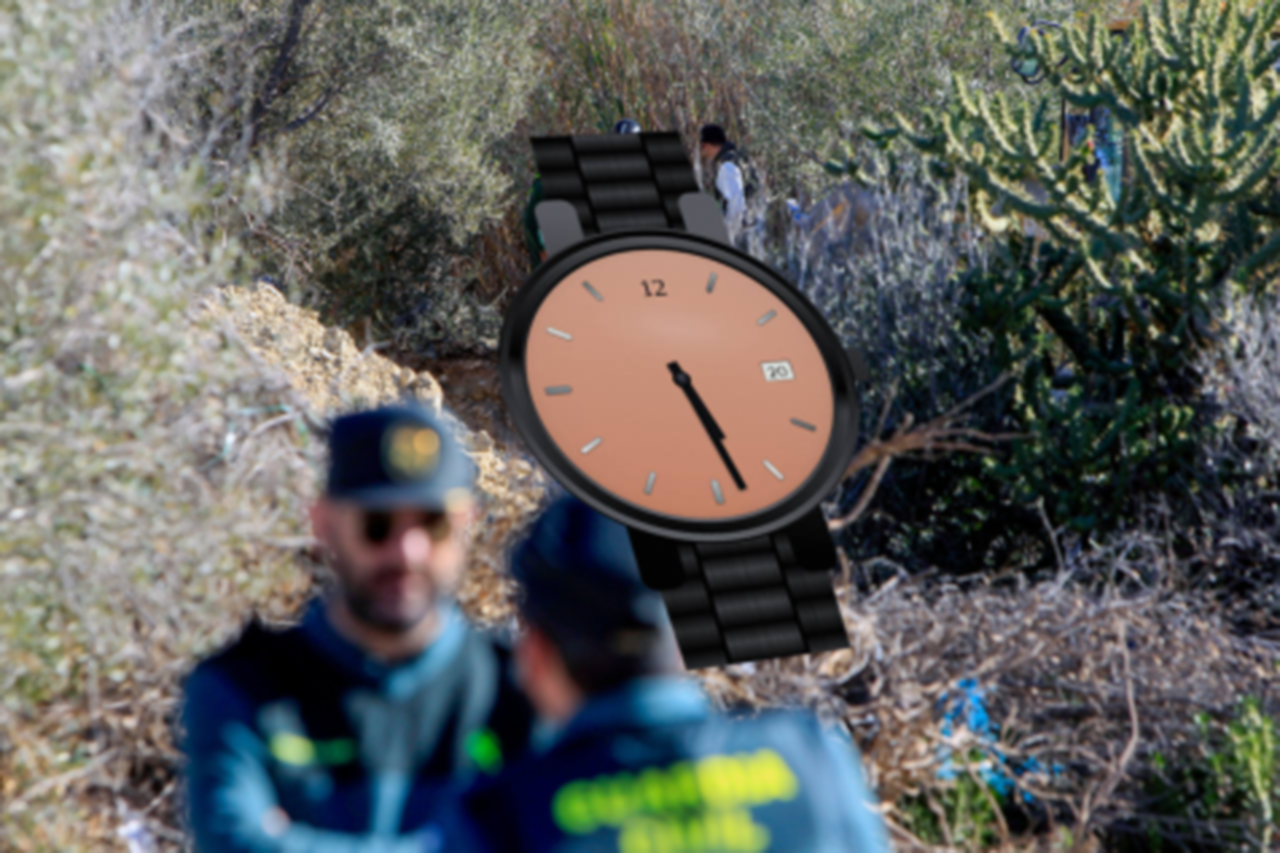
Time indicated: 5:28
